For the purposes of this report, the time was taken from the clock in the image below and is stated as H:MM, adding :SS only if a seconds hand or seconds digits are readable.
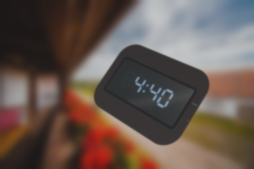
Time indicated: 4:40
